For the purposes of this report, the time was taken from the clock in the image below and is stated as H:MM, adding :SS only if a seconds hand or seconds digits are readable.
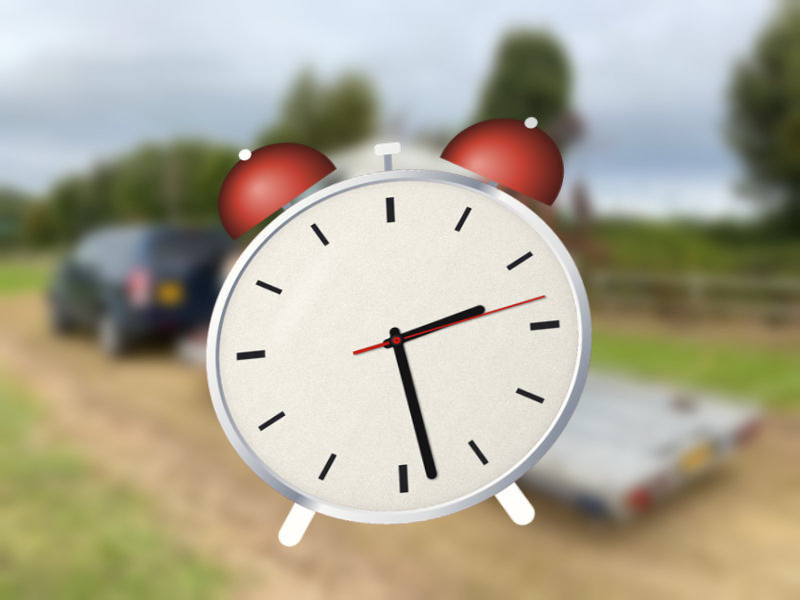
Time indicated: 2:28:13
